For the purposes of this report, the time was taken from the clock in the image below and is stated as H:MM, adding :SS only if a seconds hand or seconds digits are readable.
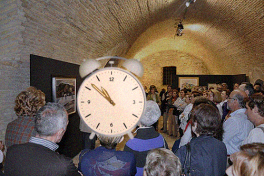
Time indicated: 10:52
